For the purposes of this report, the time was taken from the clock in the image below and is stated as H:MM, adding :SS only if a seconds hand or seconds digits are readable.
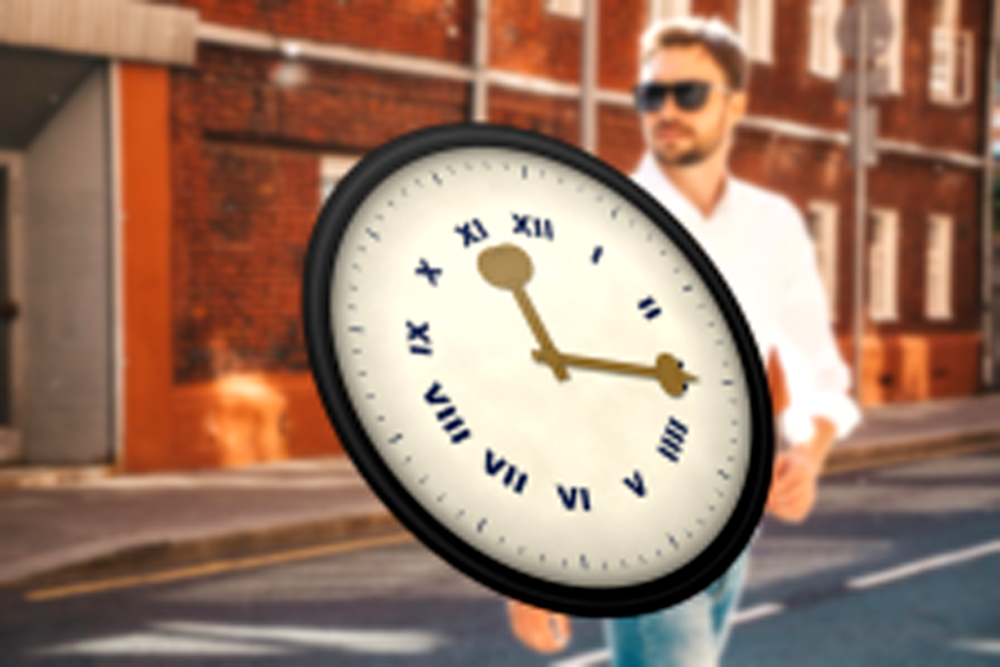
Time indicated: 11:15
